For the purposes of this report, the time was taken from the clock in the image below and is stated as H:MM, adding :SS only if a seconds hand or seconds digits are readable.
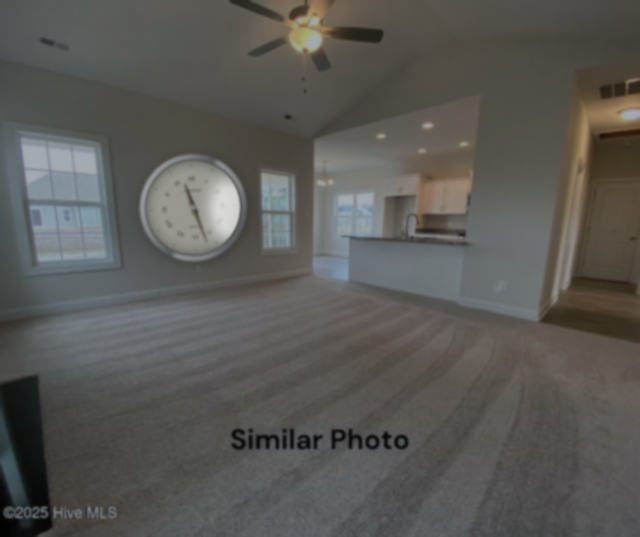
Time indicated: 11:27
